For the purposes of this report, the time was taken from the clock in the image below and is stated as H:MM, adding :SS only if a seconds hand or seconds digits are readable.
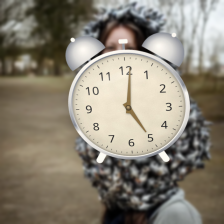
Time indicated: 5:01
